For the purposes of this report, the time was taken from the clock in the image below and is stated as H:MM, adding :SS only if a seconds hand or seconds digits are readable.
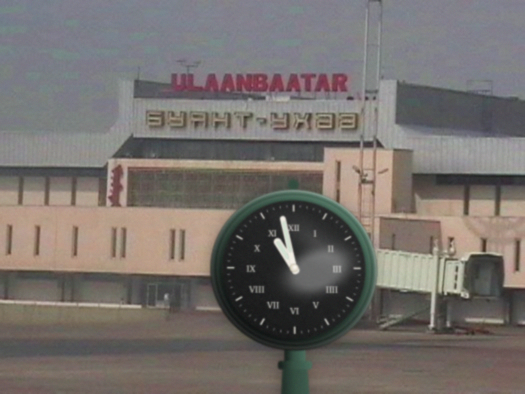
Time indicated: 10:58
